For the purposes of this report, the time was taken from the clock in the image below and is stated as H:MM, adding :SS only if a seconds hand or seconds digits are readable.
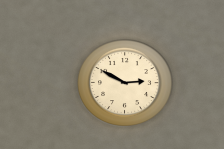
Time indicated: 2:50
